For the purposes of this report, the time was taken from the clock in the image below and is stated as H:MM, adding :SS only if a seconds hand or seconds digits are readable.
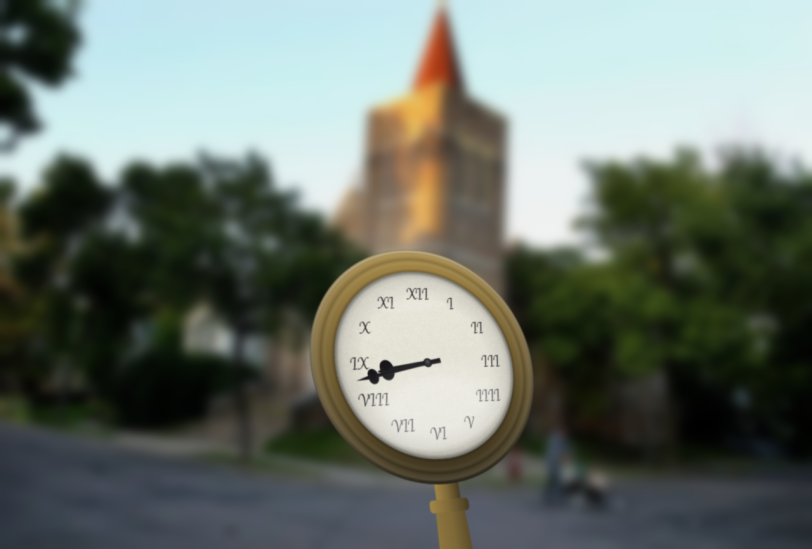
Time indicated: 8:43
